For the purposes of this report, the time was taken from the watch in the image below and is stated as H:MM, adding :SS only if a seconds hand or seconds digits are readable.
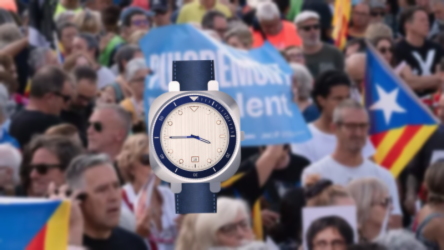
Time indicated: 3:45
